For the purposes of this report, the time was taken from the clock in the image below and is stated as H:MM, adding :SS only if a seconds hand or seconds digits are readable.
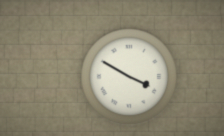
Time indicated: 3:50
